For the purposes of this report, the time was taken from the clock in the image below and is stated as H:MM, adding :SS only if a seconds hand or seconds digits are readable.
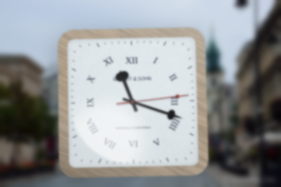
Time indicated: 11:18:14
